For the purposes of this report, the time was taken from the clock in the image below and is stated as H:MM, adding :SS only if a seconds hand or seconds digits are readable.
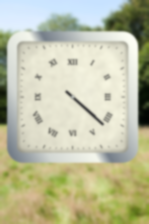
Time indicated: 4:22
